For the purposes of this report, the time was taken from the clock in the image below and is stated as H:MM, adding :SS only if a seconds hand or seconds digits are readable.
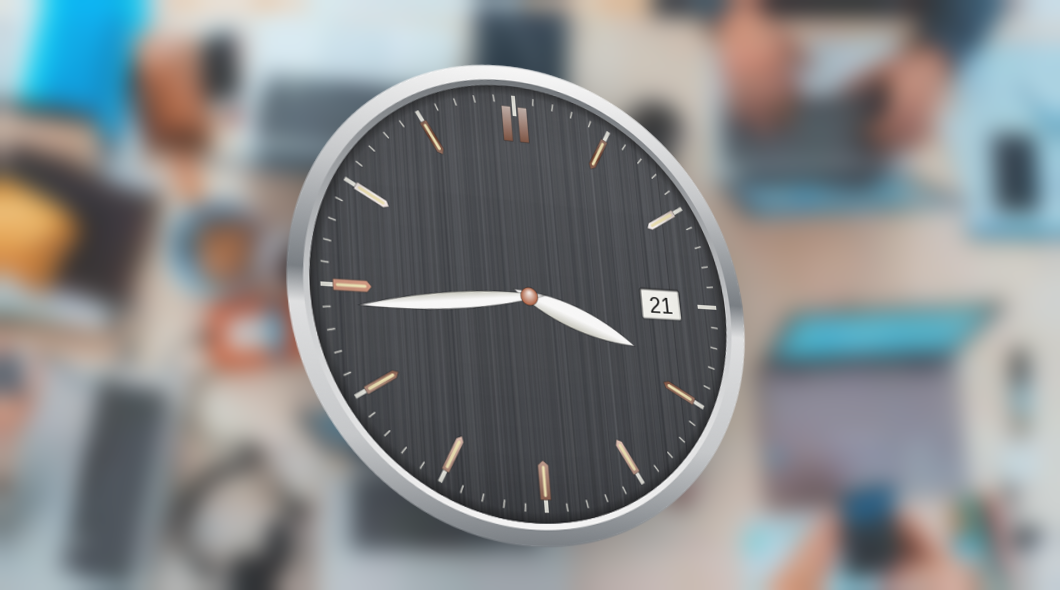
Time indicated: 3:44
